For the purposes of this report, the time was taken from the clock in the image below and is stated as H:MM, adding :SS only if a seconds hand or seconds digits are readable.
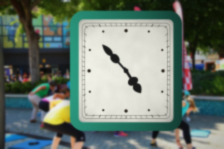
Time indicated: 4:53
